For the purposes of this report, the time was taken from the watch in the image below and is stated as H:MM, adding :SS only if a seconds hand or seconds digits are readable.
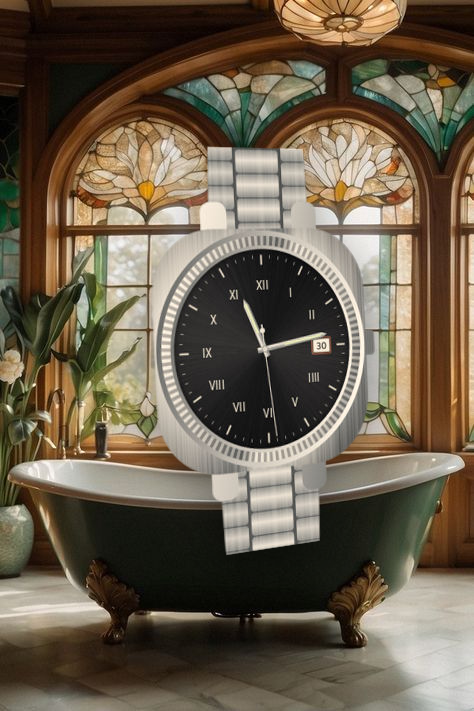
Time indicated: 11:13:29
